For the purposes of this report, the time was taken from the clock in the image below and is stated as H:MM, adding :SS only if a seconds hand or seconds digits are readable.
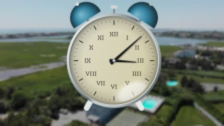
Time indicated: 3:08
